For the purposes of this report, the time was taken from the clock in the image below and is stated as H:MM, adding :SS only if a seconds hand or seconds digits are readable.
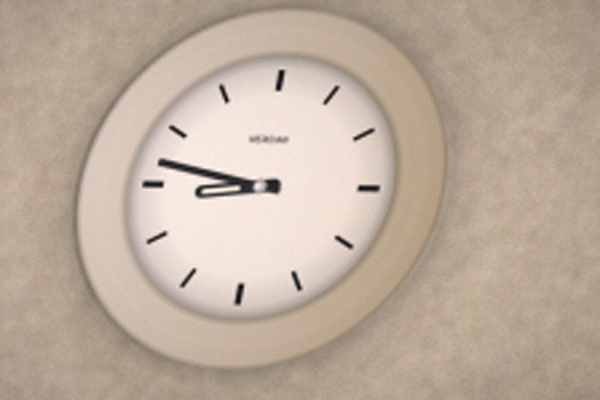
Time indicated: 8:47
